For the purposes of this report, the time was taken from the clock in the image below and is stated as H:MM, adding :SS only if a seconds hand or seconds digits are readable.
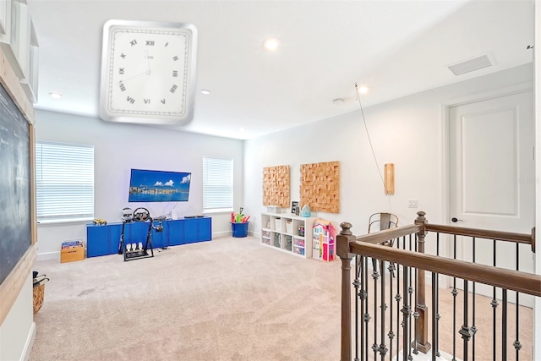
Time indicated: 11:41
